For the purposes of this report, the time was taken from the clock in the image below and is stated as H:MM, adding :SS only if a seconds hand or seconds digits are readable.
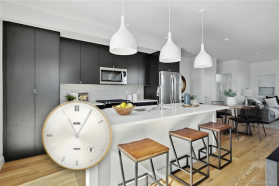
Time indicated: 11:05
